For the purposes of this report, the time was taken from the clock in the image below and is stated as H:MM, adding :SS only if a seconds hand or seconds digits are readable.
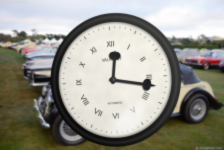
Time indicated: 12:17
